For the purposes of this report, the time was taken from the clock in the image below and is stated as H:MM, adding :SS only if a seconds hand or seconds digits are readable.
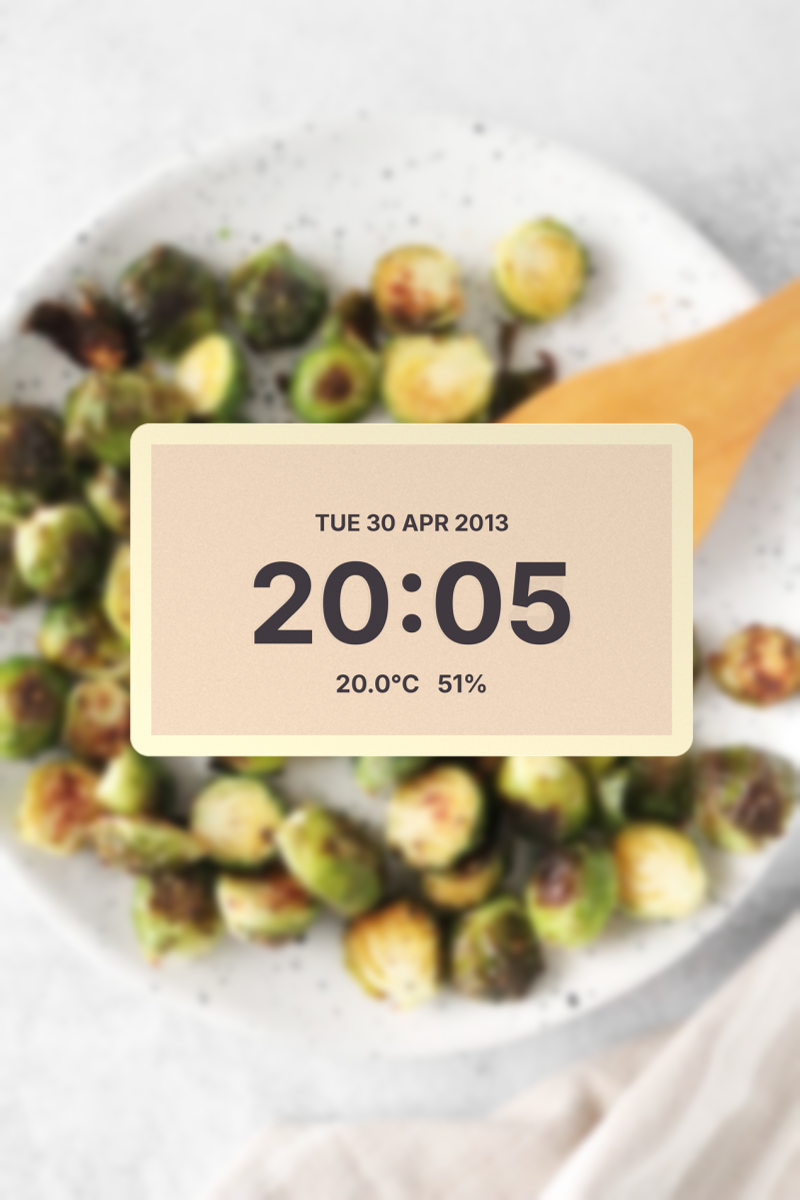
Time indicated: 20:05
